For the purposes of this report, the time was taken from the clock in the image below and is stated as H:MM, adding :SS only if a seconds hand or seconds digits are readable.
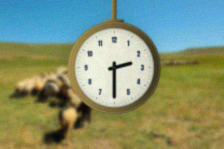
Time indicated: 2:30
